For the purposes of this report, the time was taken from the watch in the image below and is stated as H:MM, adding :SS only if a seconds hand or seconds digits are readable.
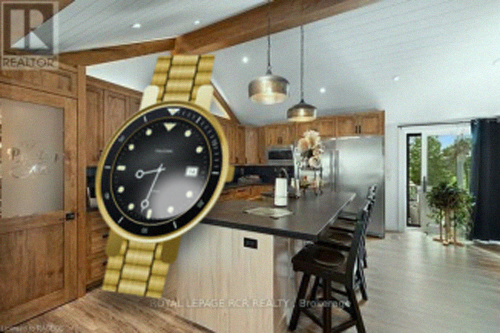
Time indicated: 8:32
